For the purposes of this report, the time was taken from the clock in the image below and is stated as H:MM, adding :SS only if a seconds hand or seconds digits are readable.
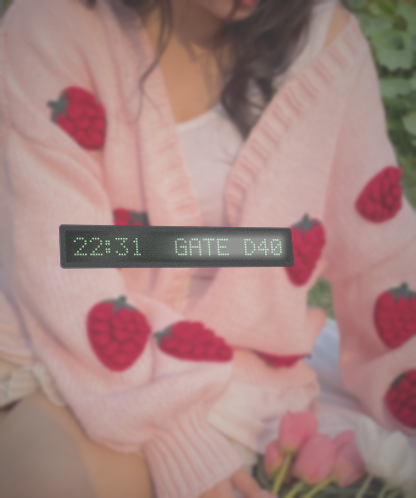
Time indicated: 22:31
